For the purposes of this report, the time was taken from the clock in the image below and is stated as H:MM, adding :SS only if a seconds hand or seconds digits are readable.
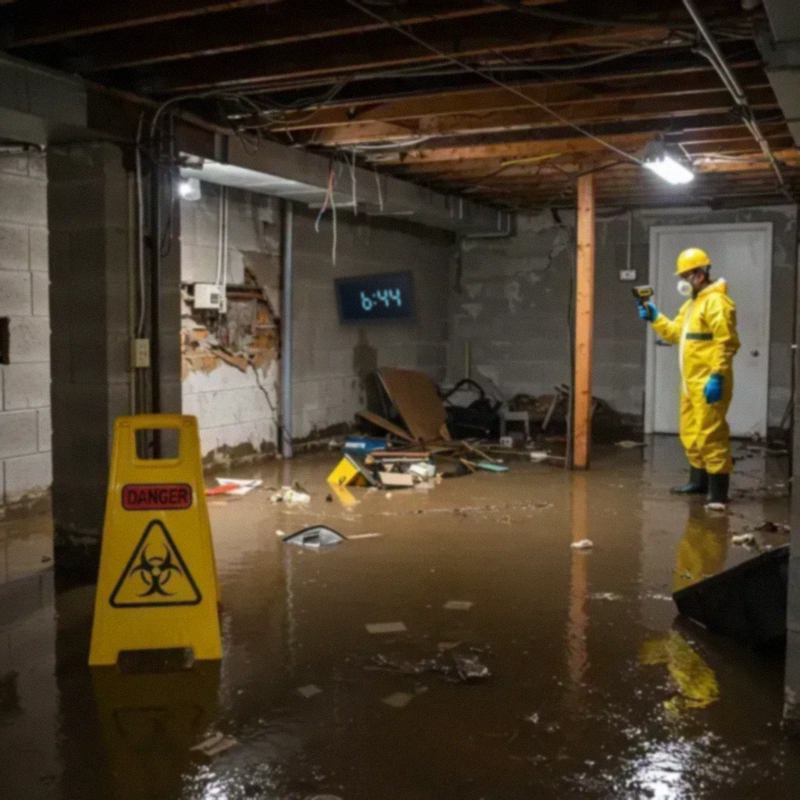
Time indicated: 6:44
